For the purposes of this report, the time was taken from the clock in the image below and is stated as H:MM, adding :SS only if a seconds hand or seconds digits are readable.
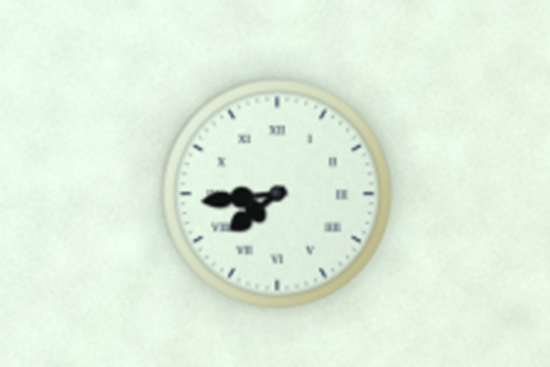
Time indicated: 7:44
